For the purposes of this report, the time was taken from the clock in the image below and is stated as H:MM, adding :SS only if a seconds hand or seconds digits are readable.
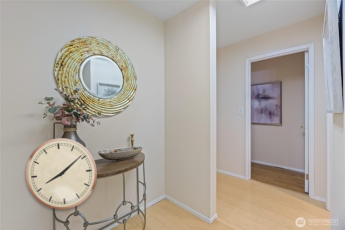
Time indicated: 8:09
